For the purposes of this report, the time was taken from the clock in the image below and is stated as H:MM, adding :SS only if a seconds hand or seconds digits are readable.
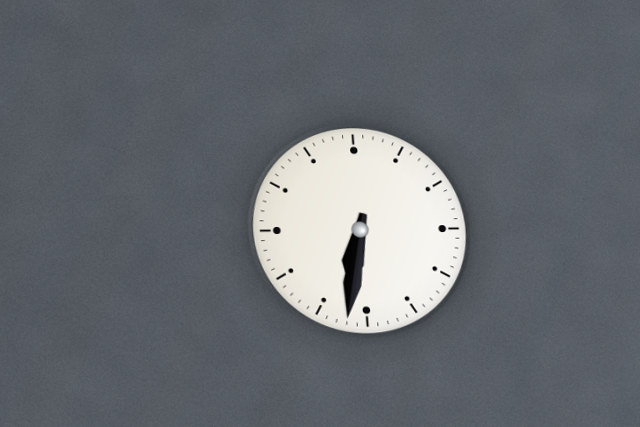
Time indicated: 6:32
